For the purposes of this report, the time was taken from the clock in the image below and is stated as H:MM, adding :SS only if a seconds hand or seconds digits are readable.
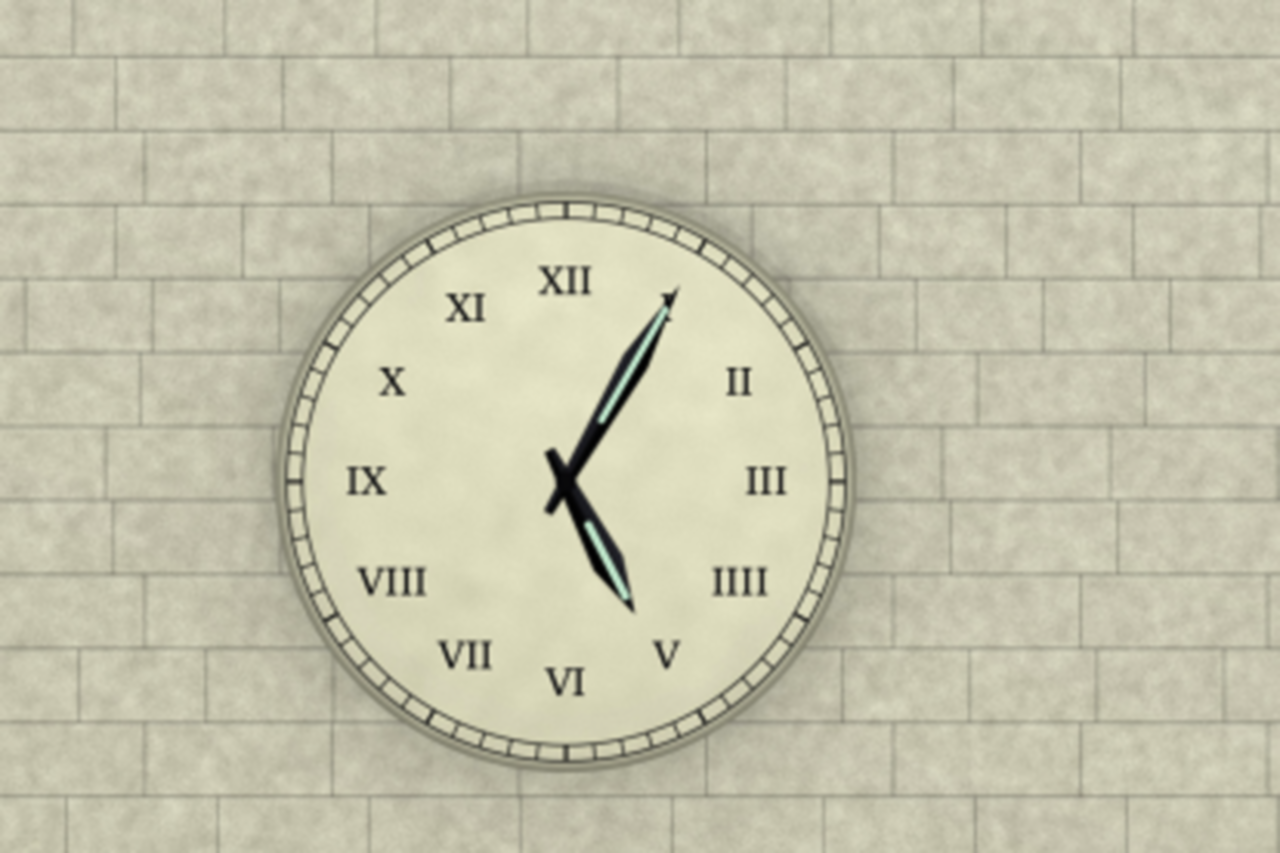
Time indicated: 5:05
